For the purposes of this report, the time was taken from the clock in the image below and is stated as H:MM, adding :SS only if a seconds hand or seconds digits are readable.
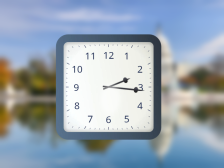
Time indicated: 2:16
